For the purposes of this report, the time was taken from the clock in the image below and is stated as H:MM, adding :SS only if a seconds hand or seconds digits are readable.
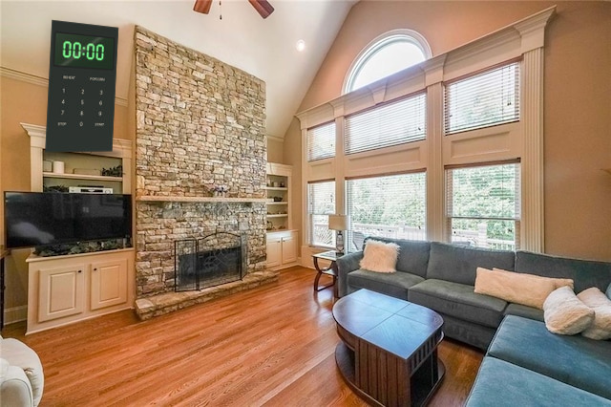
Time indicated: 0:00
